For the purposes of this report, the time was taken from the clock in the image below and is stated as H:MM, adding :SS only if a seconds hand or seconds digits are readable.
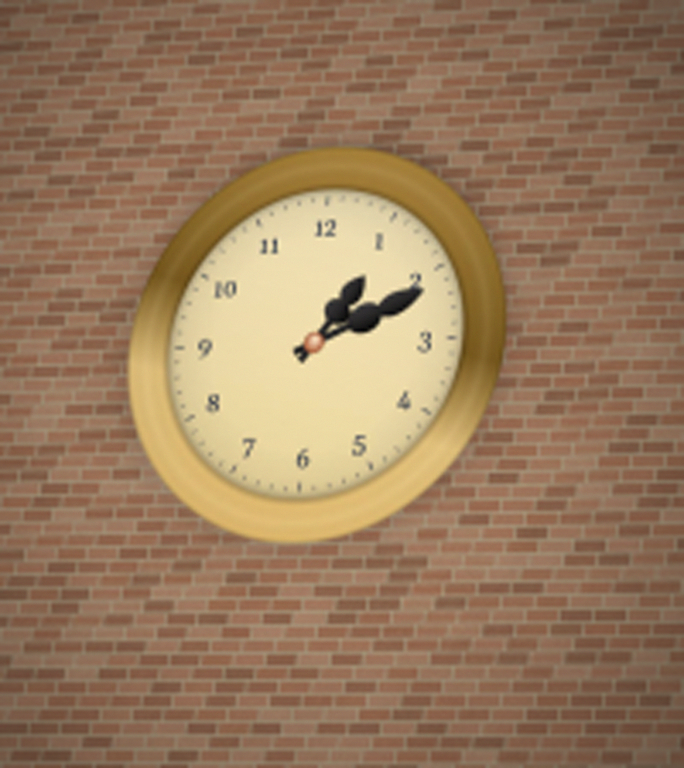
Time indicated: 1:11
